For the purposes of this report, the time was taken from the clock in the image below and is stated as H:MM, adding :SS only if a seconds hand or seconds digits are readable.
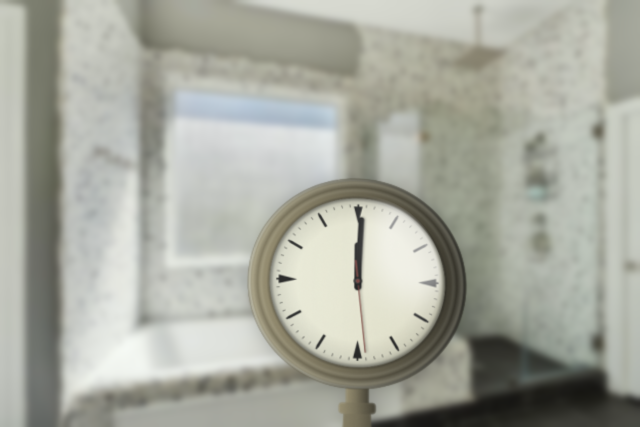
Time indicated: 12:00:29
